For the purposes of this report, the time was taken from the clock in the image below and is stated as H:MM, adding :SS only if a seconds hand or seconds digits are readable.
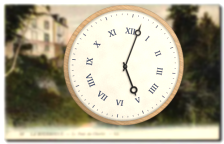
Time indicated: 5:02
